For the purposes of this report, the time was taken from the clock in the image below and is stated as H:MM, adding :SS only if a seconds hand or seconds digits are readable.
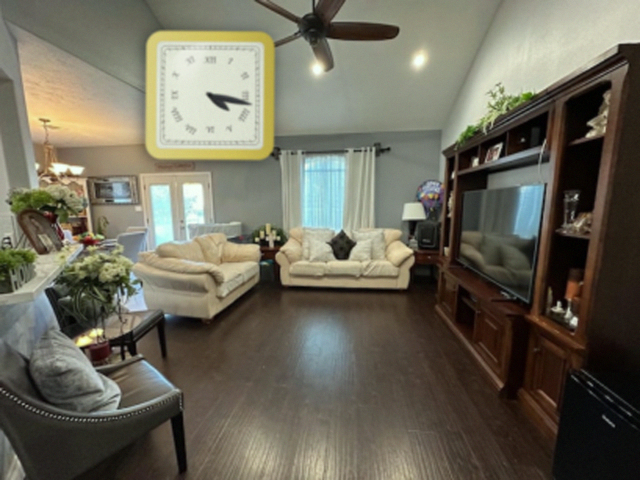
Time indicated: 4:17
